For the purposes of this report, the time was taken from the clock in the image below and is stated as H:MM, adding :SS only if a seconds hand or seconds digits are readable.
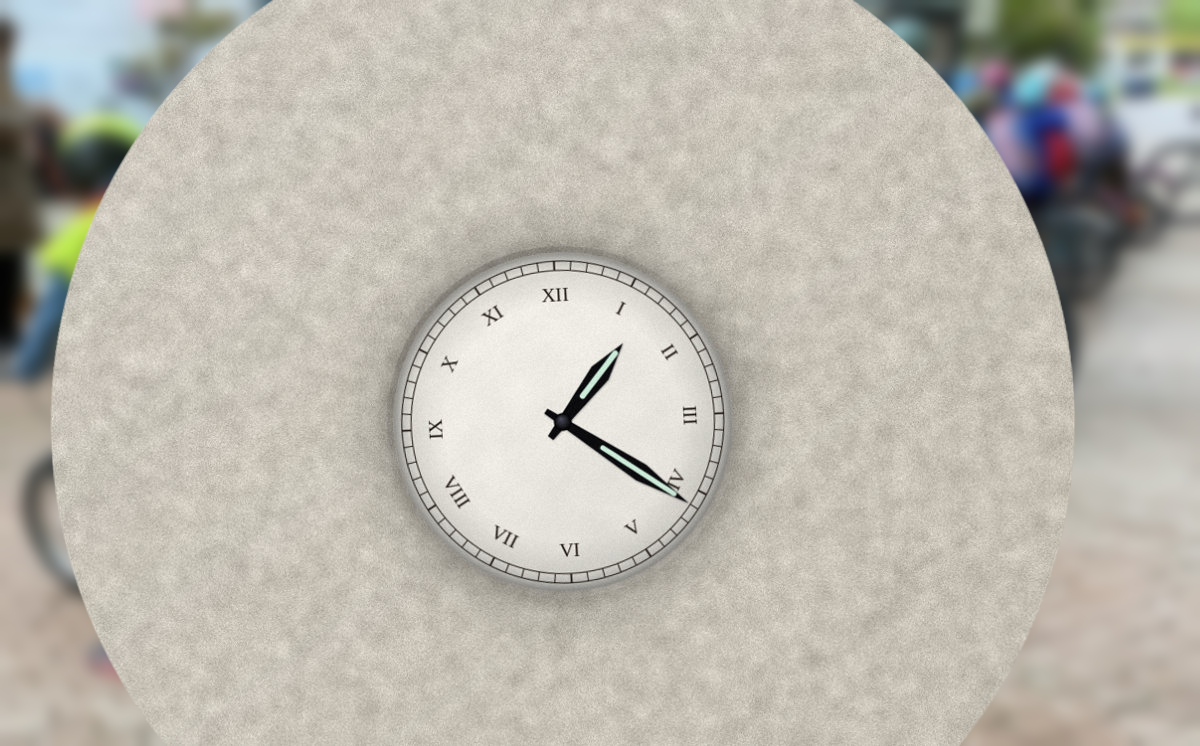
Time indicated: 1:21
